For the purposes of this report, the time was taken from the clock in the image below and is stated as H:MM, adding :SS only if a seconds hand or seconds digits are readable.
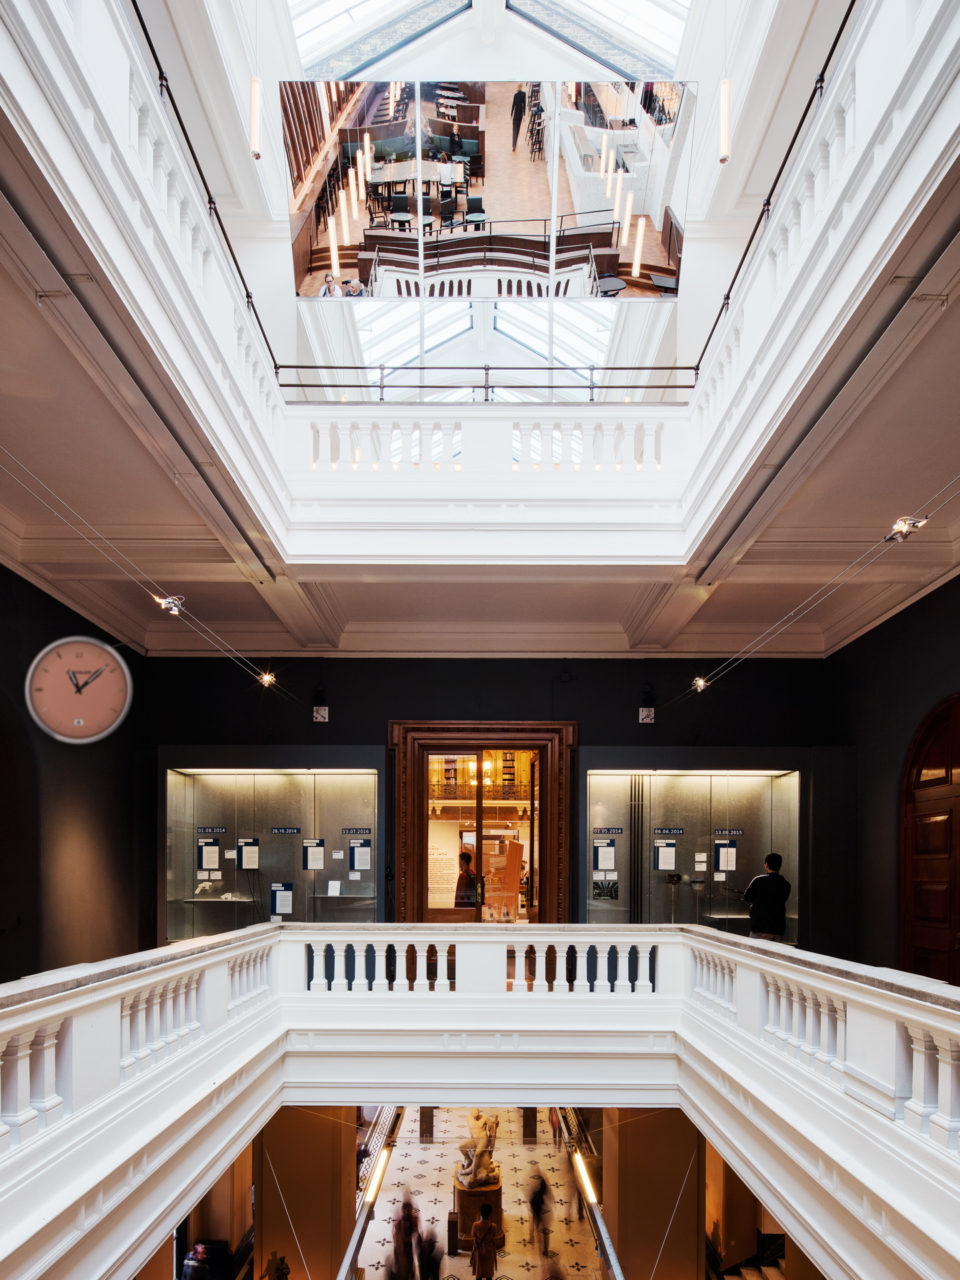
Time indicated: 11:08
